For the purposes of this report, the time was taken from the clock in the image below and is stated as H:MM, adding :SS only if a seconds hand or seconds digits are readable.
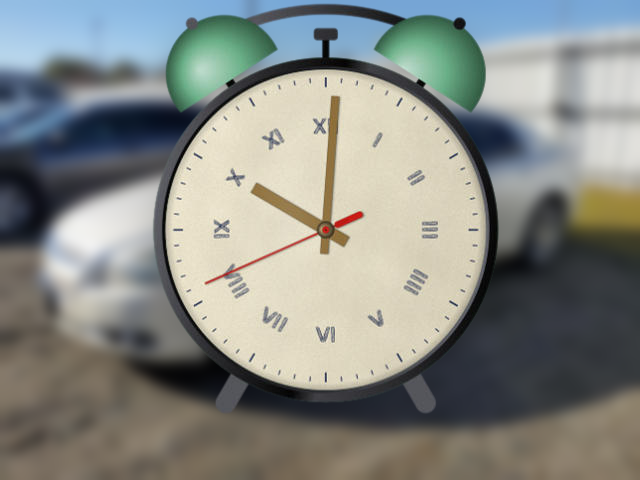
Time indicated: 10:00:41
